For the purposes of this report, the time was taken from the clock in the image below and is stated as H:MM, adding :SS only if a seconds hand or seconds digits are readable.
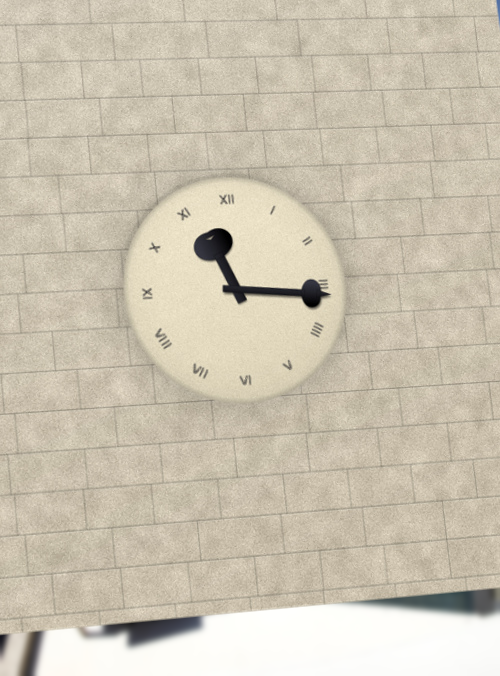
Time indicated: 11:16
